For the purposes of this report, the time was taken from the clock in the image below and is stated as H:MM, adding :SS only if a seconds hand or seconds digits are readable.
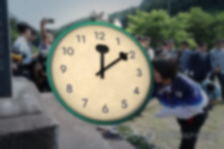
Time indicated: 12:09
